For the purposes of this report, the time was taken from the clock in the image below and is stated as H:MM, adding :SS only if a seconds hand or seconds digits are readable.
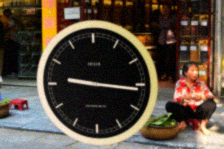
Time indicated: 9:16
